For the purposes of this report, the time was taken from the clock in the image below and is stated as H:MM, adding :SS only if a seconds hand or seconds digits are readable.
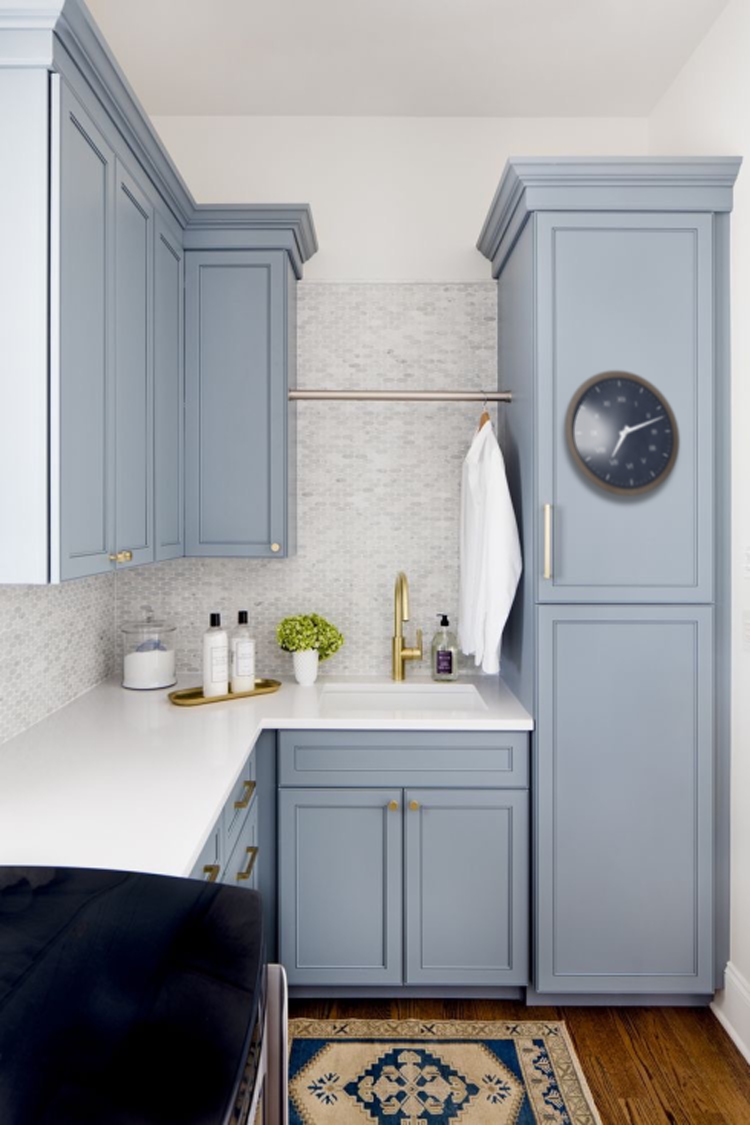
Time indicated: 7:12
